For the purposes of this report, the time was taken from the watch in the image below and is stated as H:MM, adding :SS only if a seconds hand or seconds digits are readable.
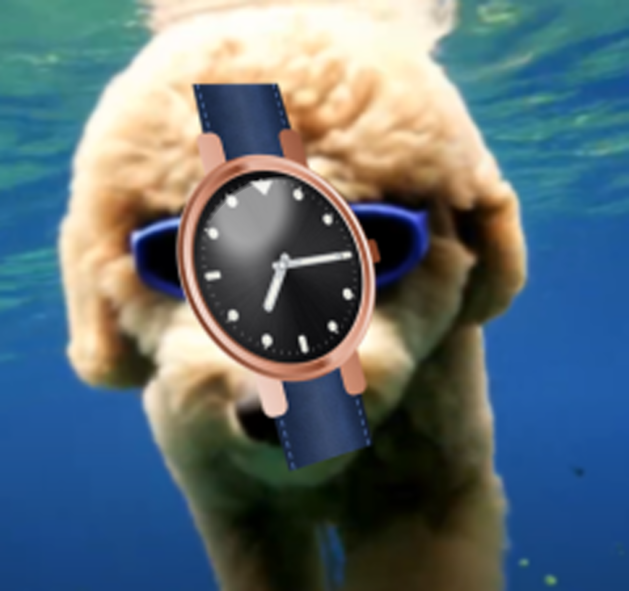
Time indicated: 7:15
